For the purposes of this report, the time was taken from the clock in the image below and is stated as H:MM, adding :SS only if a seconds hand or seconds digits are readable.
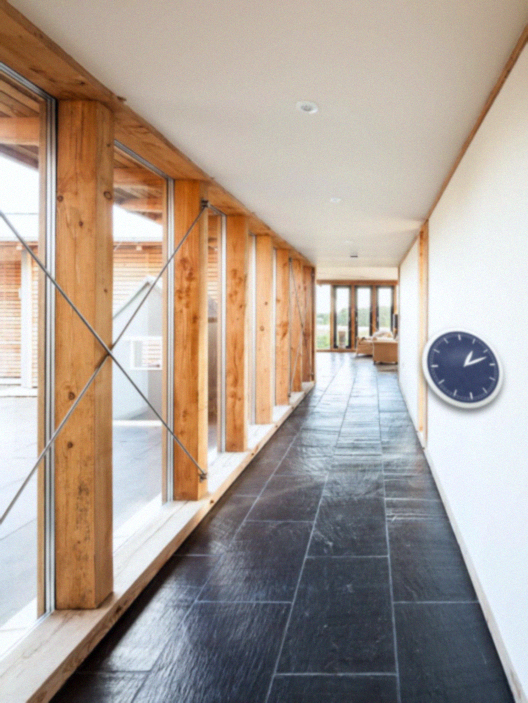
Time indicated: 1:12
